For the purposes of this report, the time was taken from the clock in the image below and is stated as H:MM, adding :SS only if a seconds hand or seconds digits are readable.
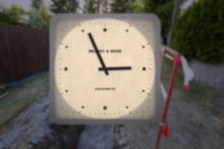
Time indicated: 2:56
